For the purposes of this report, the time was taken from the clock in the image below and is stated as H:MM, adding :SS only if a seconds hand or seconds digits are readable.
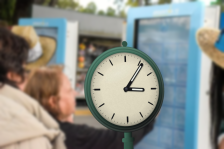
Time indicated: 3:06
